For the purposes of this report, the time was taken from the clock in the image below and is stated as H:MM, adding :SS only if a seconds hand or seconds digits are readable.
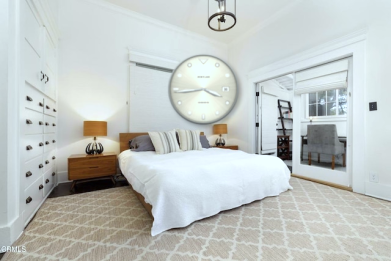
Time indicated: 3:44
